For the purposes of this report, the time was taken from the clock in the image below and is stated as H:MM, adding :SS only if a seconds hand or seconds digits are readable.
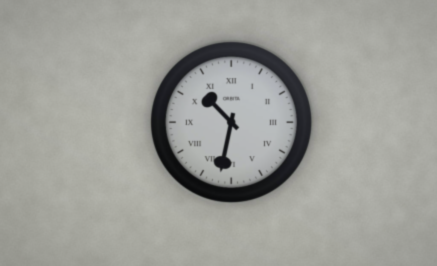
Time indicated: 10:32
